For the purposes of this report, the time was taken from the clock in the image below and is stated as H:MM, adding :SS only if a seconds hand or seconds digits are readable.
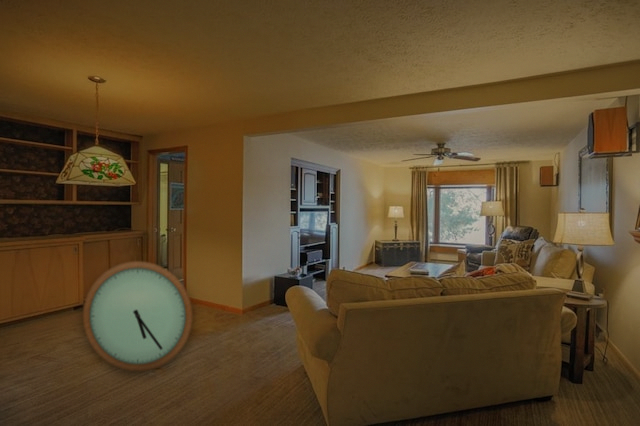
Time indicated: 5:24
